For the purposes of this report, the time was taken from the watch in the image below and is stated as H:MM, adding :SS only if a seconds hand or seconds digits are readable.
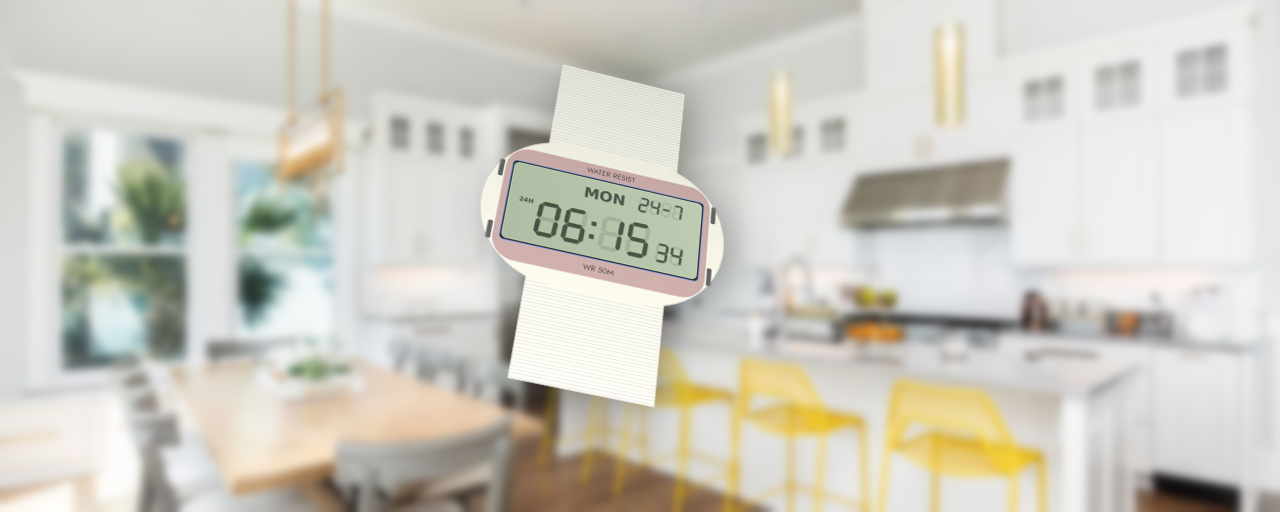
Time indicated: 6:15:34
